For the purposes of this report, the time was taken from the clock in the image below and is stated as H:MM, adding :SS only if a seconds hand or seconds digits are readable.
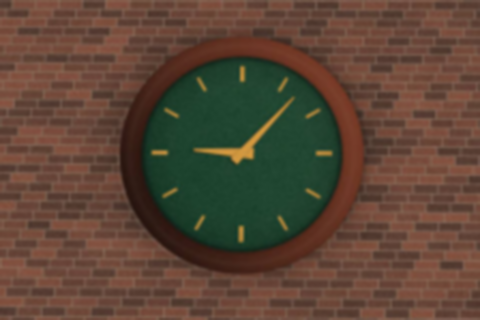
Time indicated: 9:07
